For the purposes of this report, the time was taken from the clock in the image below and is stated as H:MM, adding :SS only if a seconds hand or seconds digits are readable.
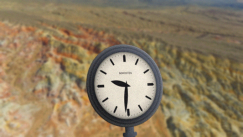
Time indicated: 9:31
